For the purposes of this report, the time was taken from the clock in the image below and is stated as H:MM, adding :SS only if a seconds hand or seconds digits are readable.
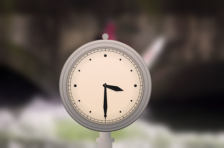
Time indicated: 3:30
